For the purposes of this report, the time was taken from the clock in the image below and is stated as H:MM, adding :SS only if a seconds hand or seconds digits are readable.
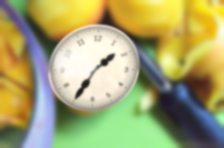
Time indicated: 1:35
